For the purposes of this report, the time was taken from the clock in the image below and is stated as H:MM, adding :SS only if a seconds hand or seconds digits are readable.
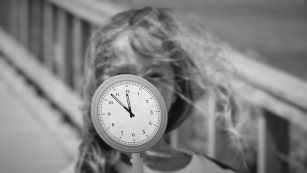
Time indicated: 11:53
